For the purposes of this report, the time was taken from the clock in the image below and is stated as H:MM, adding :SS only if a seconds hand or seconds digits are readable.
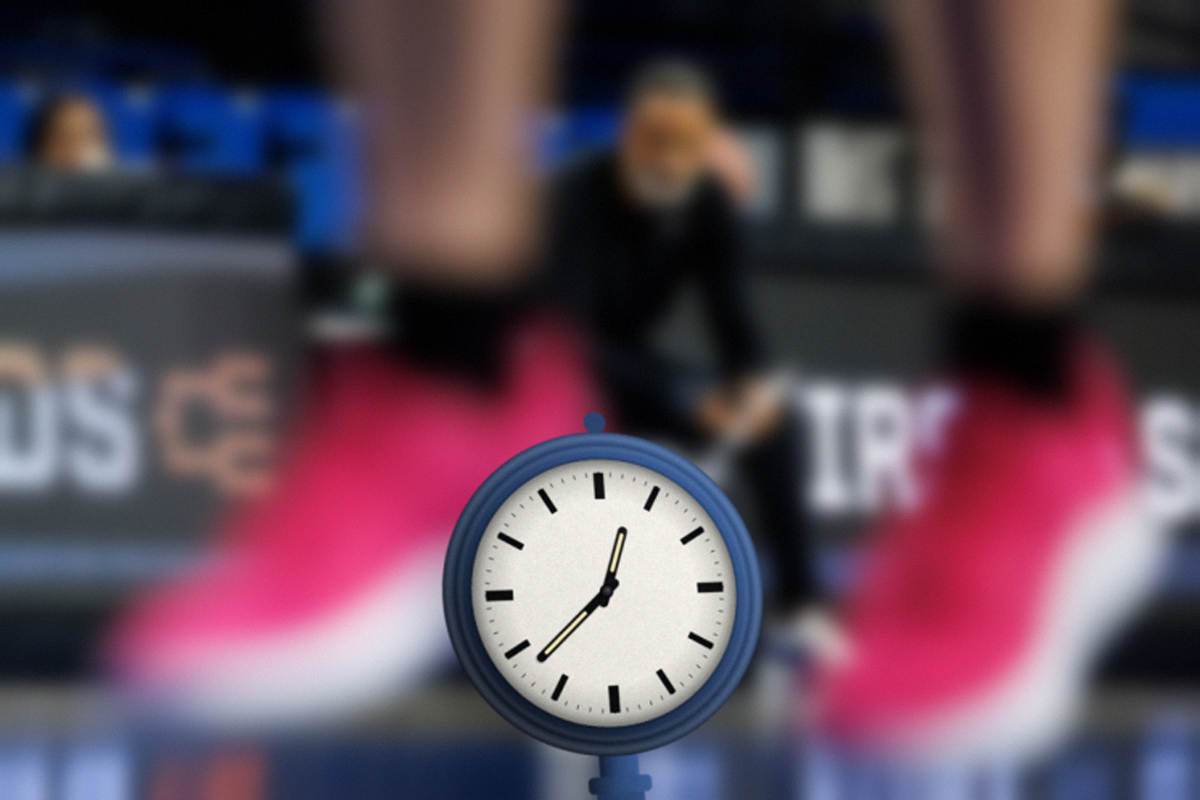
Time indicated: 12:38
